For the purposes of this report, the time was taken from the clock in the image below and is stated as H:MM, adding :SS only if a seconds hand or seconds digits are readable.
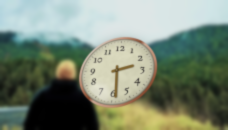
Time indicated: 2:29
